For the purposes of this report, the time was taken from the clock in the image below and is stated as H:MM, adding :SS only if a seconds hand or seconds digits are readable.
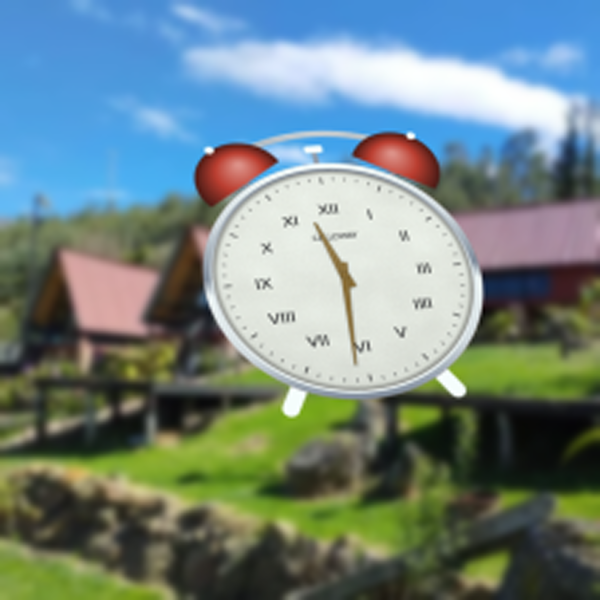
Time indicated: 11:31
